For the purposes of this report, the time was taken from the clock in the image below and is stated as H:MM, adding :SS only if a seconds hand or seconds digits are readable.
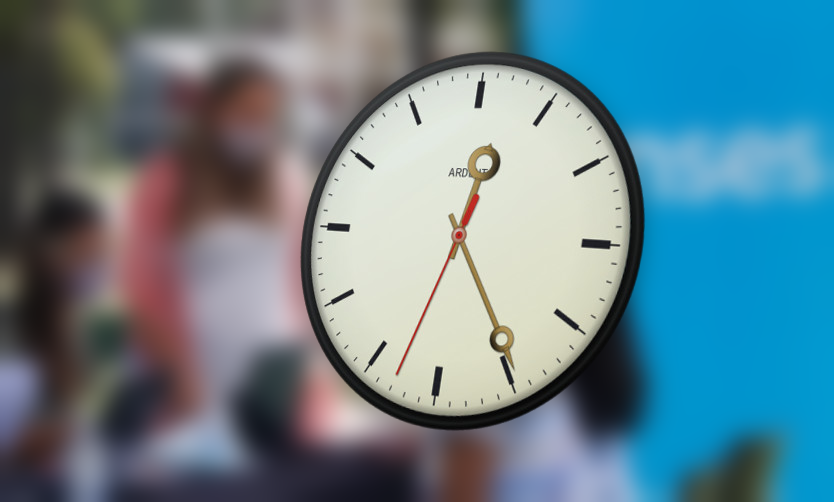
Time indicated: 12:24:33
